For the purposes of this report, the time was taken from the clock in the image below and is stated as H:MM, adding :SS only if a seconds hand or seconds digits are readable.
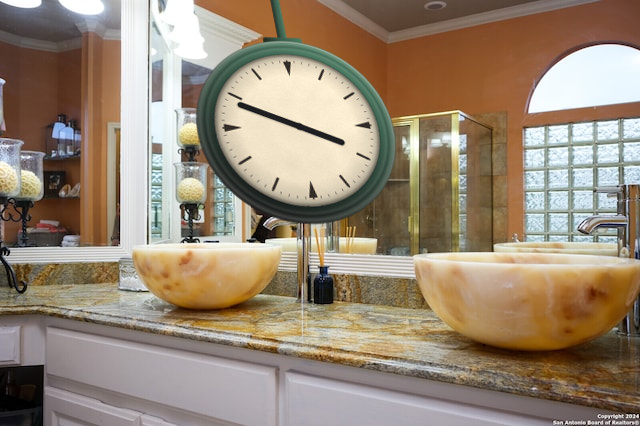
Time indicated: 3:49
